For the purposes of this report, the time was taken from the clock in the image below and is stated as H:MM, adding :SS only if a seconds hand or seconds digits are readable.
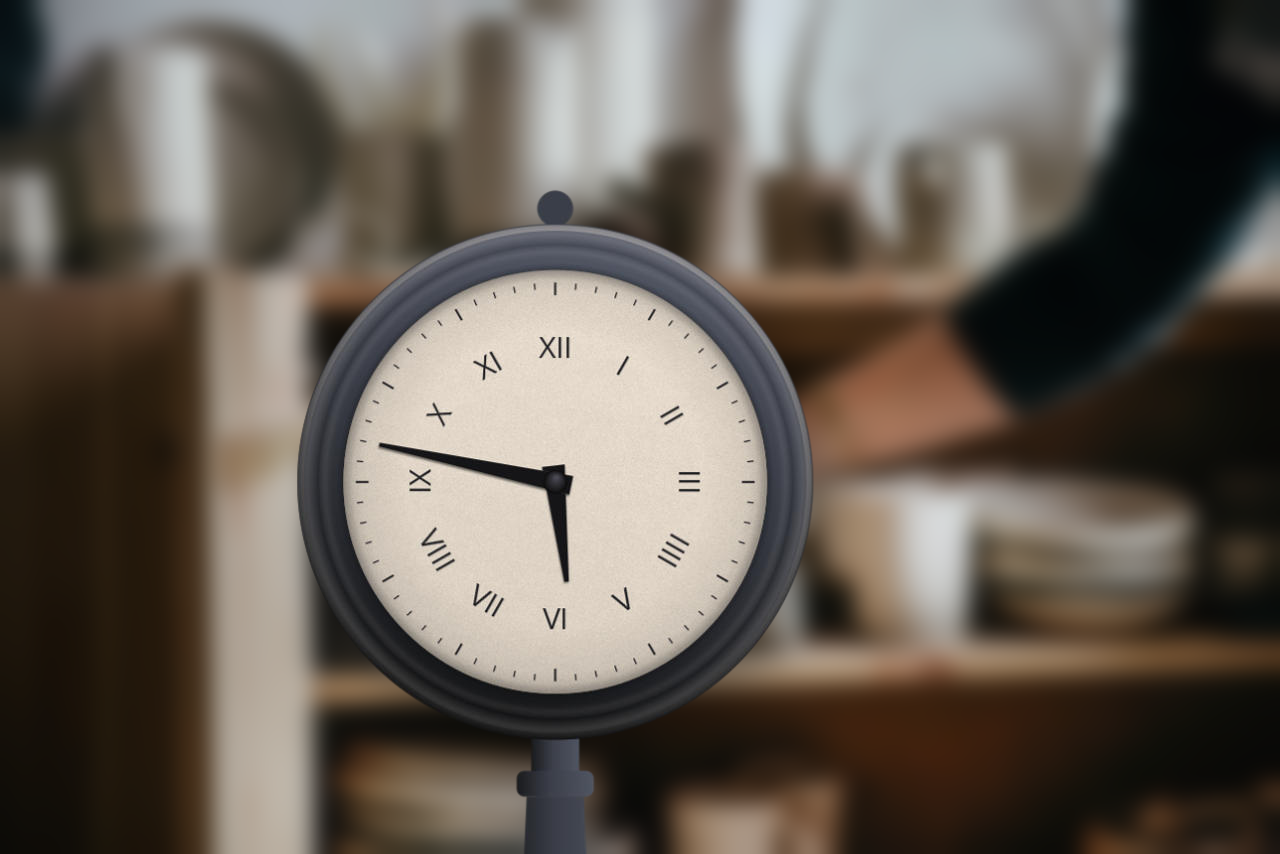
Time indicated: 5:47
